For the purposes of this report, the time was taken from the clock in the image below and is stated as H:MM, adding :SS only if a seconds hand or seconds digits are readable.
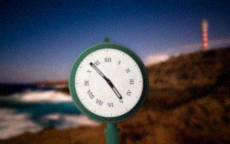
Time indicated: 4:53
